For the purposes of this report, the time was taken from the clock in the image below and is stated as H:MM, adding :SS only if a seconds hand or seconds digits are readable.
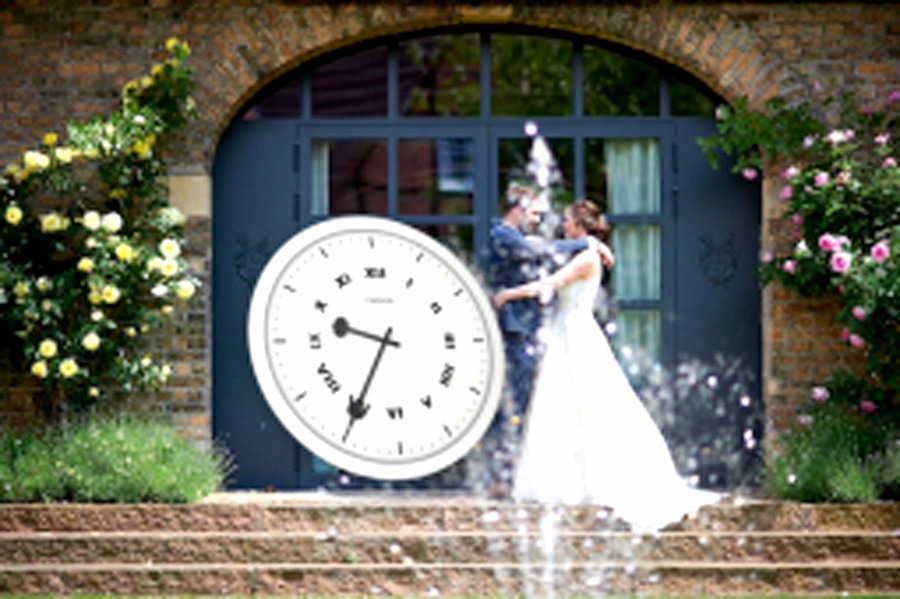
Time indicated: 9:35
